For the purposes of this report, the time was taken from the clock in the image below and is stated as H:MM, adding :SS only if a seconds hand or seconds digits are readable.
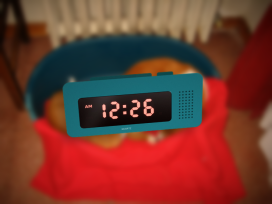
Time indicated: 12:26
